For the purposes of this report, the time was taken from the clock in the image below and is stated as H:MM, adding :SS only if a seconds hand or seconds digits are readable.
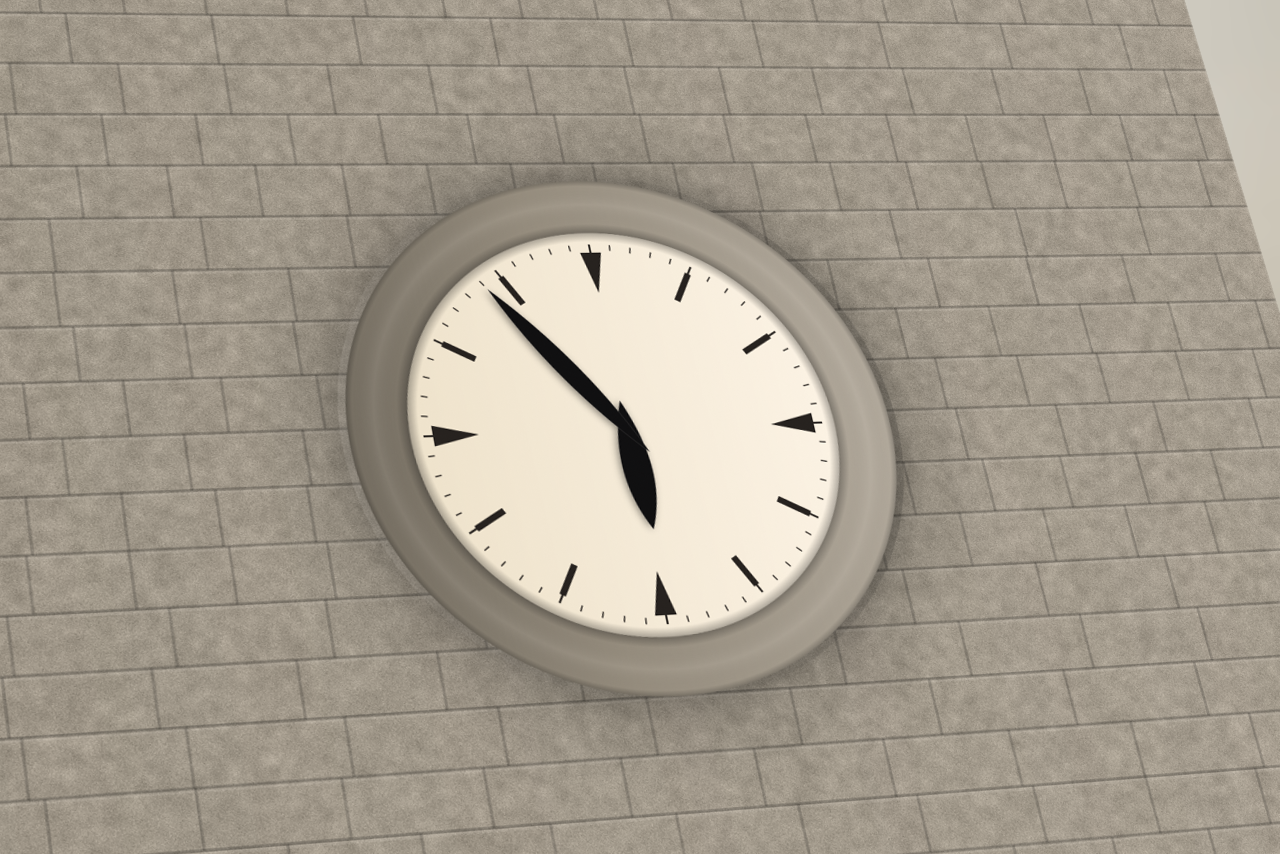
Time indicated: 5:54
